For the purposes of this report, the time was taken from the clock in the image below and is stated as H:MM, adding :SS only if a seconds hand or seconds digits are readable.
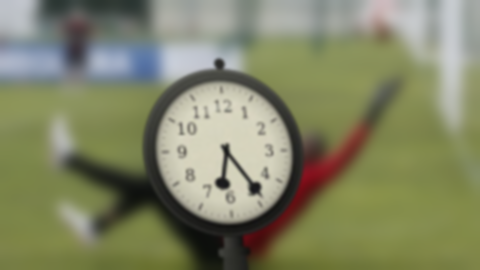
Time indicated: 6:24
